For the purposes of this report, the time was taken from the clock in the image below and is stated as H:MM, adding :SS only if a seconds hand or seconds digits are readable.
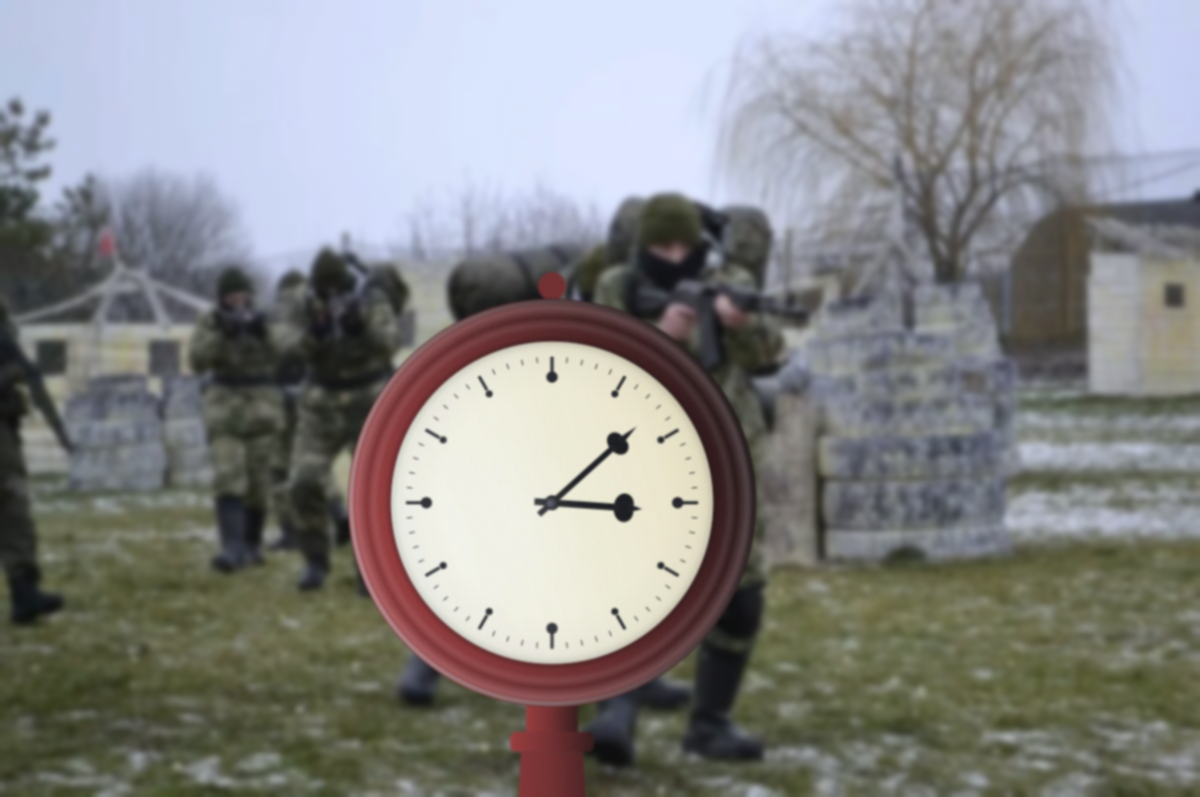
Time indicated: 3:08
